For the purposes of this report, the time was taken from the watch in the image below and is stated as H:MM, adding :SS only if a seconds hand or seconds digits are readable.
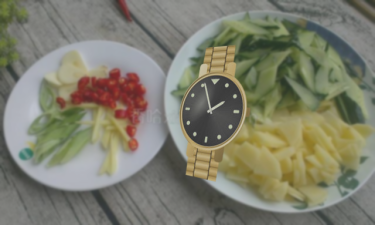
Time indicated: 1:56
